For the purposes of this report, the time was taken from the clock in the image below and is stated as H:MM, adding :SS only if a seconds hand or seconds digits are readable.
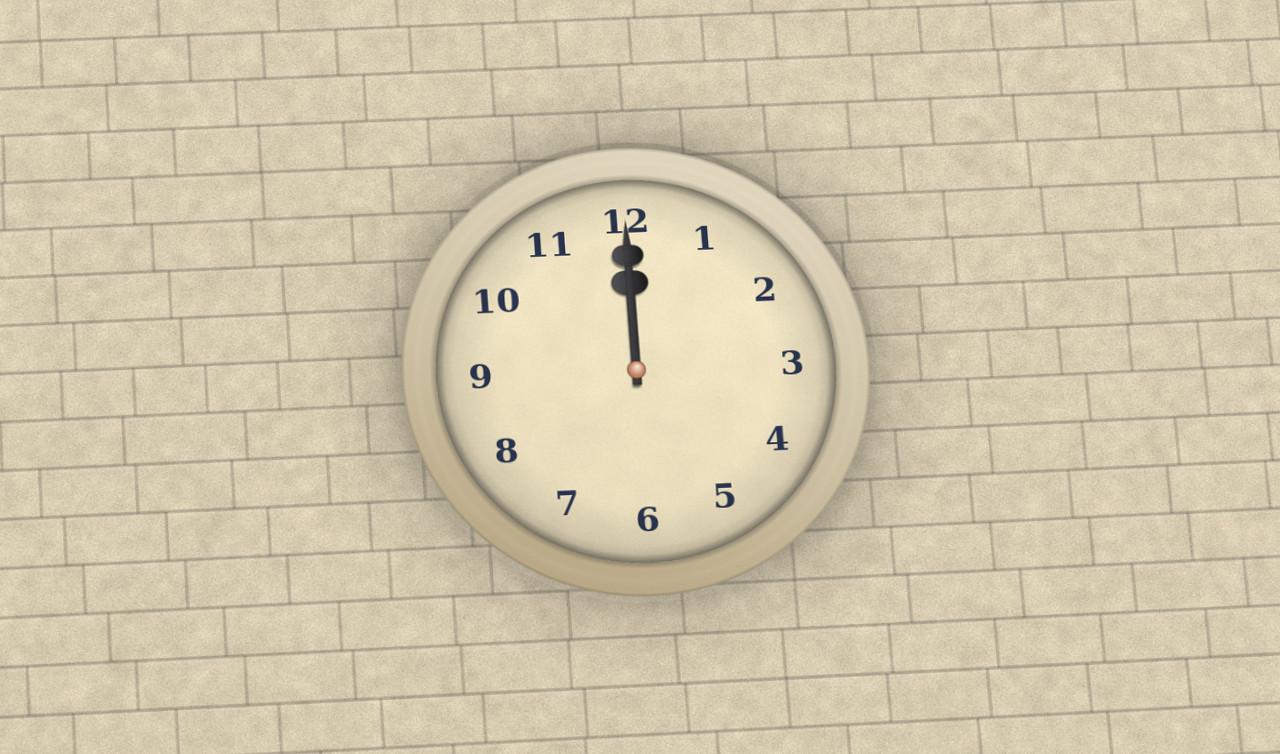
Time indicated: 12:00
